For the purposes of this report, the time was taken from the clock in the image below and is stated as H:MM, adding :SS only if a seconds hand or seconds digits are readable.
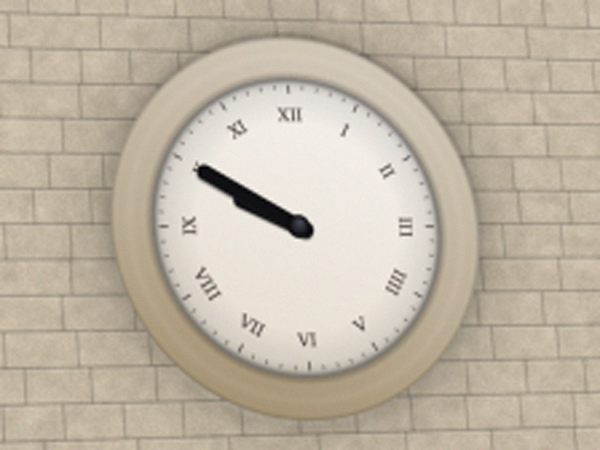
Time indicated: 9:50
